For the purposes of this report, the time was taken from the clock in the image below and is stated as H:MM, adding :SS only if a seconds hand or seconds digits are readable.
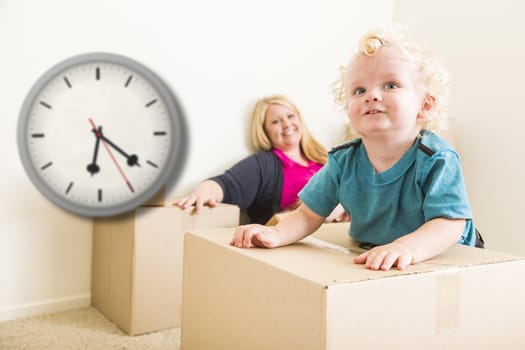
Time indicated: 6:21:25
